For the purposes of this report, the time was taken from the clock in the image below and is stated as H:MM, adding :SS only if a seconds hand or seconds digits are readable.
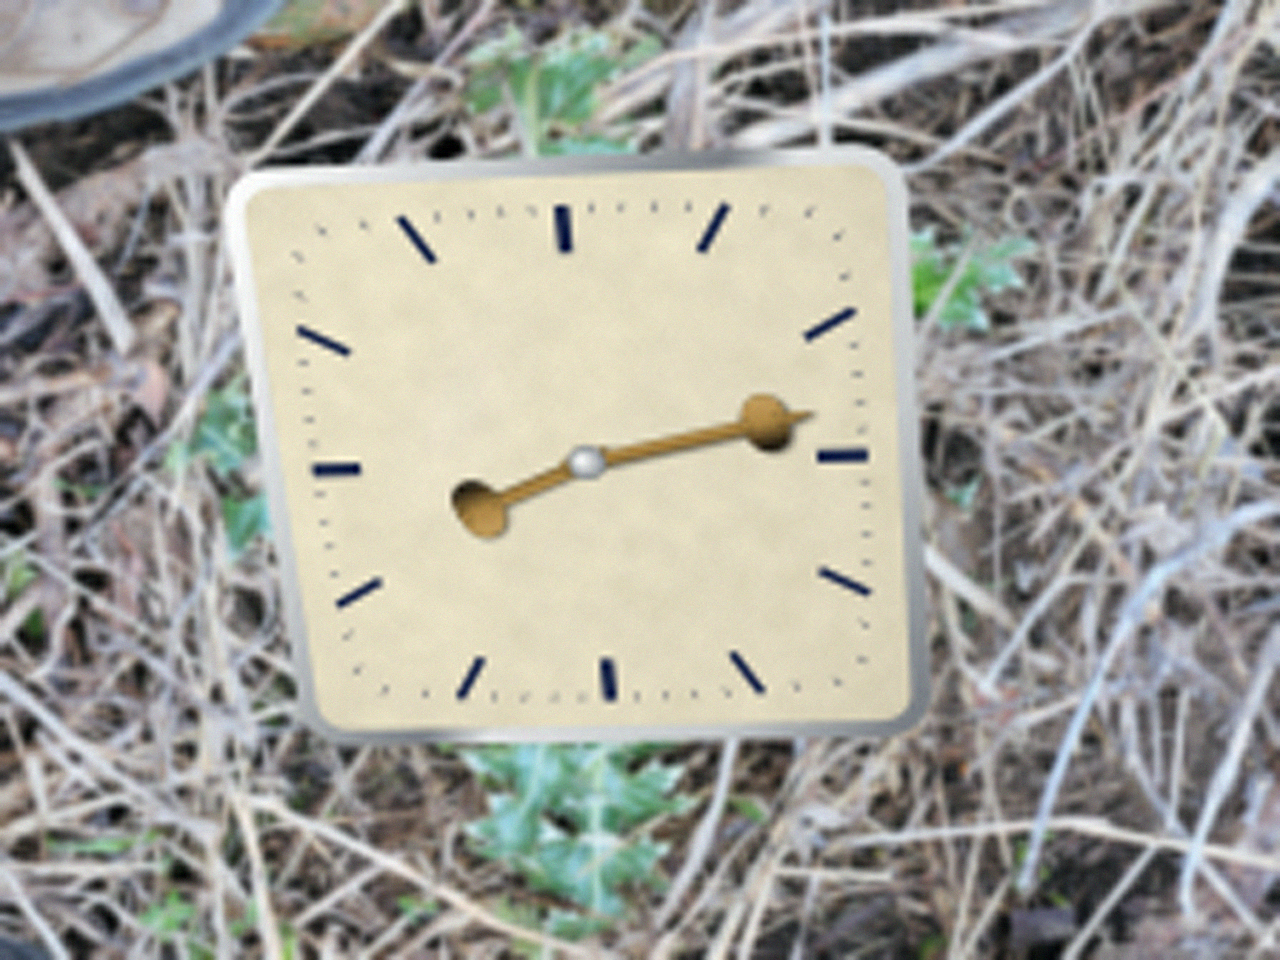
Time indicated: 8:13
